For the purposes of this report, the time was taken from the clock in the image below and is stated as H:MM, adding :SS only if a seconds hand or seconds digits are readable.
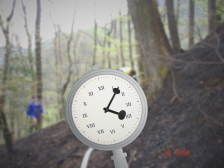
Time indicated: 4:07
